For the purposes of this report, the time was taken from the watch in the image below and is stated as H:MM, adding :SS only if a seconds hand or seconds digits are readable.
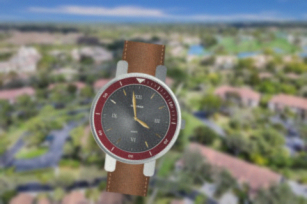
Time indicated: 3:58
